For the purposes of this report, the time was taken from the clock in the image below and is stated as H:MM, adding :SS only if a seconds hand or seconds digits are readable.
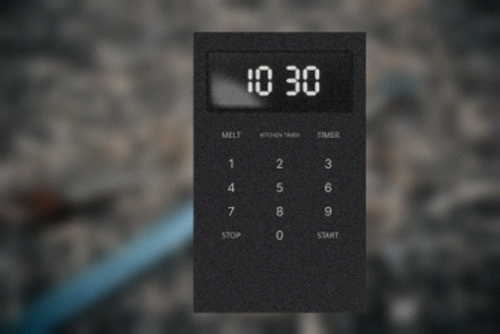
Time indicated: 10:30
